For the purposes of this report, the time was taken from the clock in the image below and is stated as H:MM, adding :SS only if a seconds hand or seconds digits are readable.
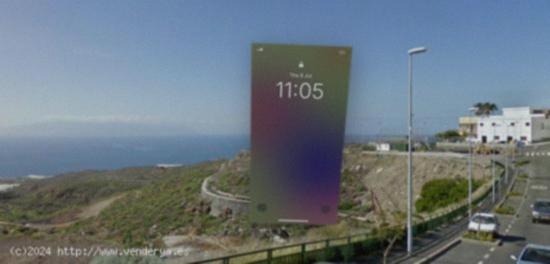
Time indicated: 11:05
